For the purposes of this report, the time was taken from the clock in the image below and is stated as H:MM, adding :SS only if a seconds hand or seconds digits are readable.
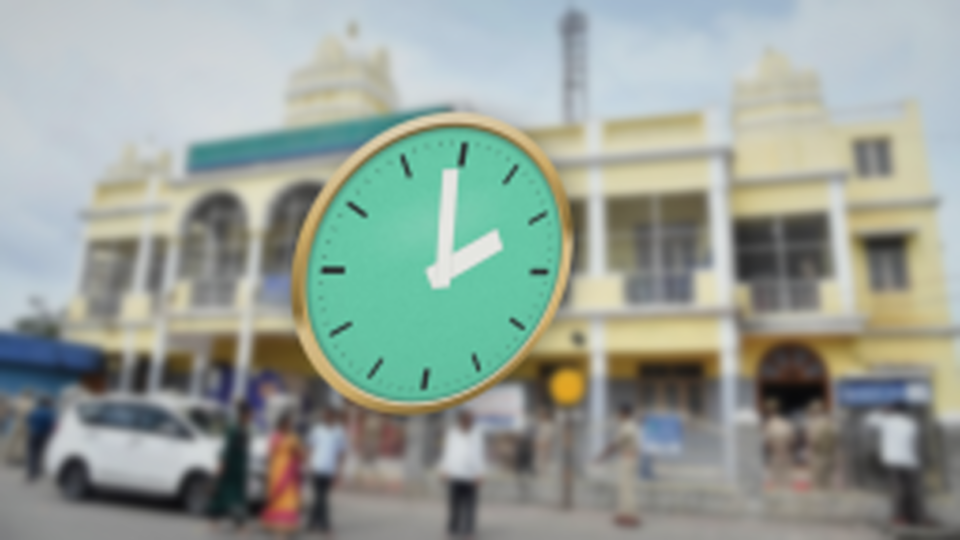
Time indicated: 1:59
